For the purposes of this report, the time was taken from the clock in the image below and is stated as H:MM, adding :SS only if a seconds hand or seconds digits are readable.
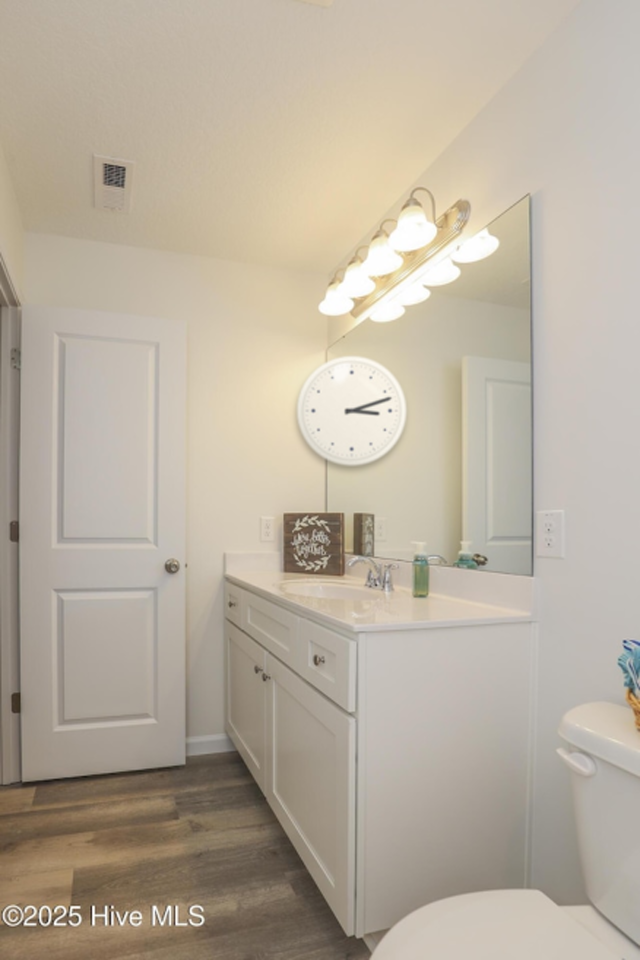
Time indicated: 3:12
